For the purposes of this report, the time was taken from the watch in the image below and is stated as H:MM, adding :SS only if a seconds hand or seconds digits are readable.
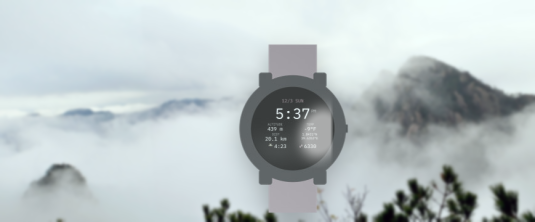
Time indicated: 5:37
